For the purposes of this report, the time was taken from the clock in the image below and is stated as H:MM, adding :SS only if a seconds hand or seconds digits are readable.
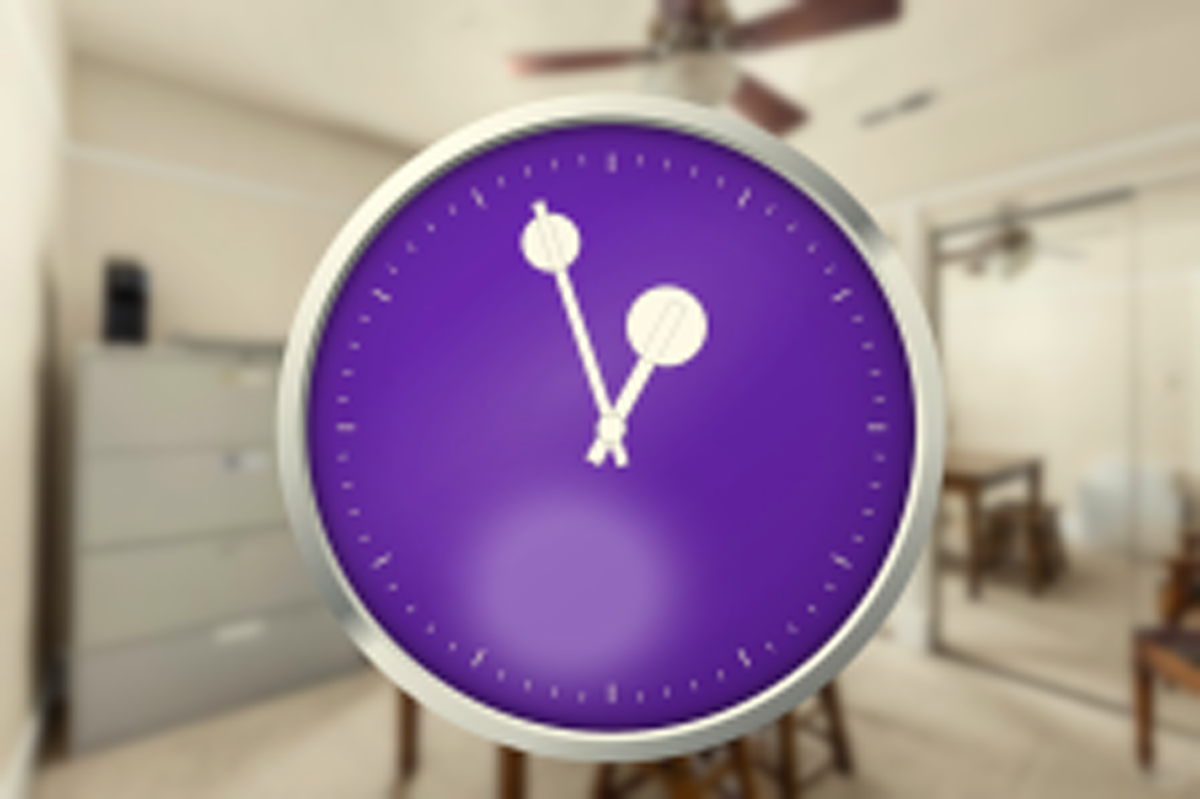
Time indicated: 12:57
